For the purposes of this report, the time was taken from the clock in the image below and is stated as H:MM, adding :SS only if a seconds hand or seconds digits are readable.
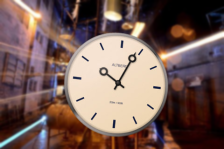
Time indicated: 10:04
